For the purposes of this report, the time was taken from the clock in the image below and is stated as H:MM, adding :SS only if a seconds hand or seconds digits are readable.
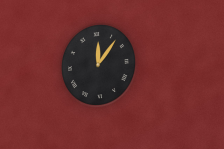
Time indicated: 12:07
